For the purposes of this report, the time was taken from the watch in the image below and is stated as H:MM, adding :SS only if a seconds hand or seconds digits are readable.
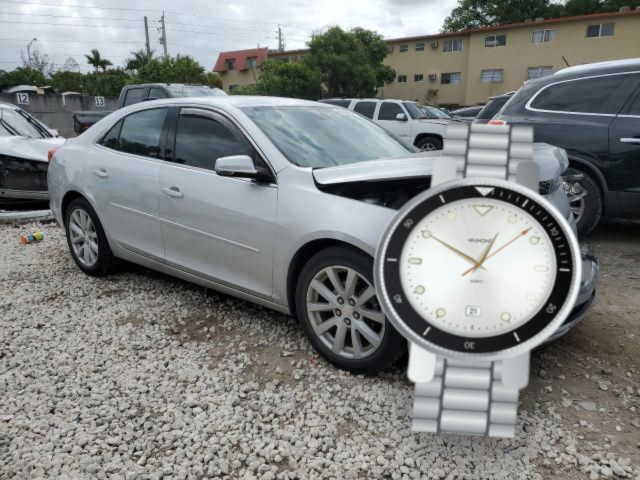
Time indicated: 12:50:08
